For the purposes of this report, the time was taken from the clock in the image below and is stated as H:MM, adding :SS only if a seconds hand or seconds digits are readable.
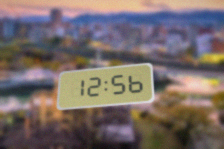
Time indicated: 12:56
